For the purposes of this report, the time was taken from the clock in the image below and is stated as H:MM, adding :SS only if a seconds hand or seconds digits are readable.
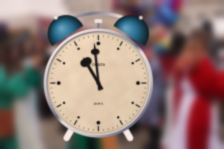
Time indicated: 10:59
